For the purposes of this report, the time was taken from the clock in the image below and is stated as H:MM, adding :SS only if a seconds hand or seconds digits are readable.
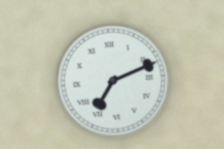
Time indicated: 7:12
